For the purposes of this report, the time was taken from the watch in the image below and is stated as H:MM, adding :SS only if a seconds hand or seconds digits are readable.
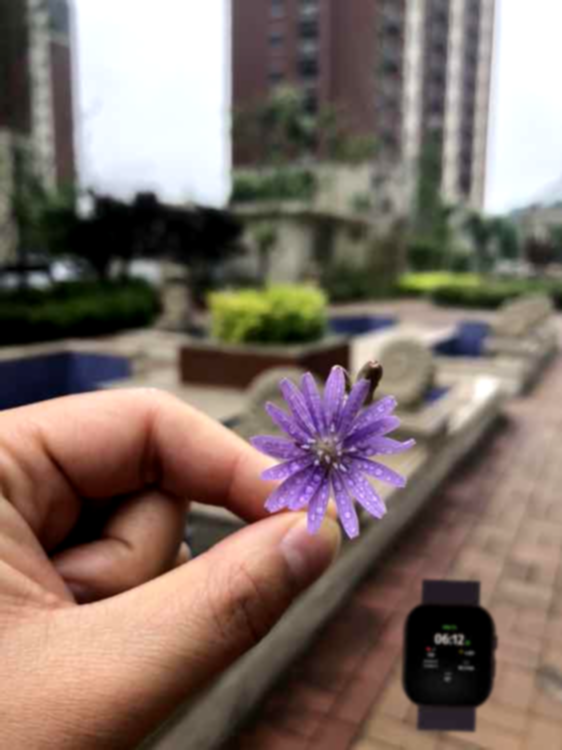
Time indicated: 6:12
